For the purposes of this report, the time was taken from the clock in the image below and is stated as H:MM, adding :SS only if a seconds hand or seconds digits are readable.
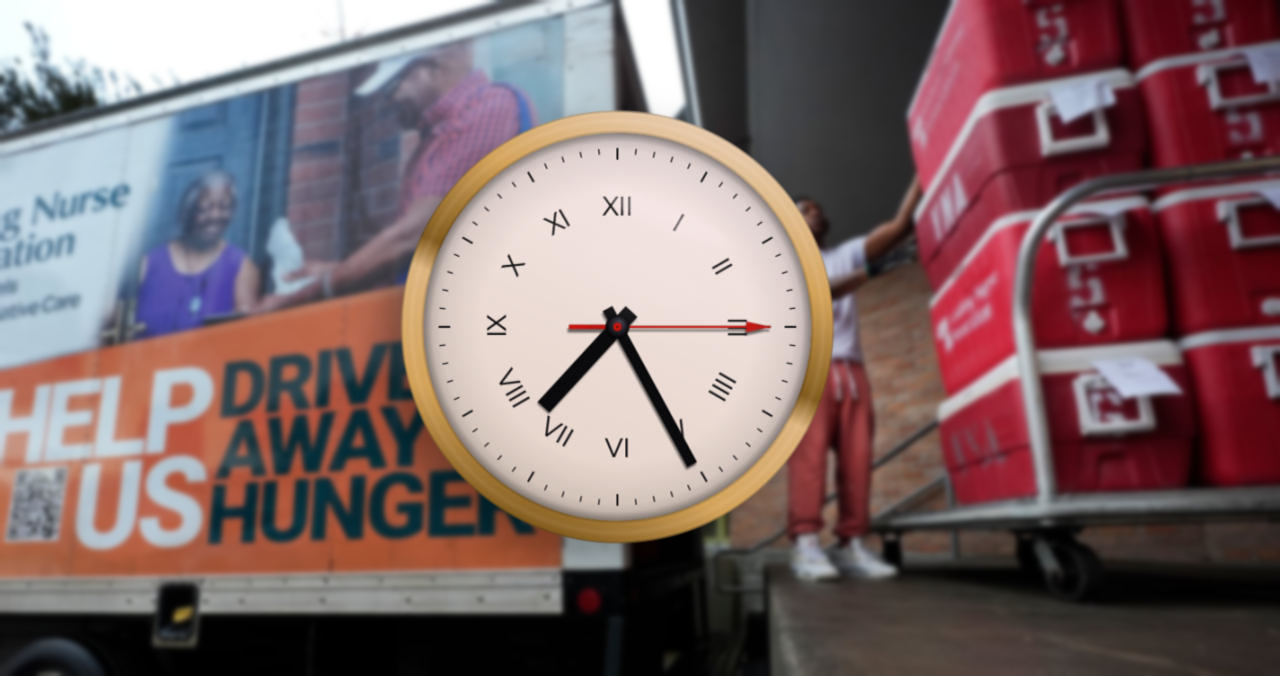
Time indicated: 7:25:15
